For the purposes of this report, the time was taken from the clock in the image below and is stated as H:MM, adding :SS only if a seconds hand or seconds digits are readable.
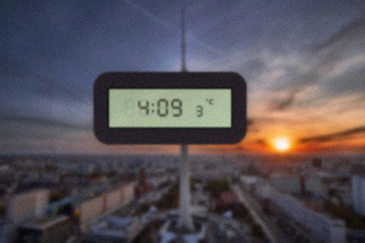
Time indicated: 4:09
